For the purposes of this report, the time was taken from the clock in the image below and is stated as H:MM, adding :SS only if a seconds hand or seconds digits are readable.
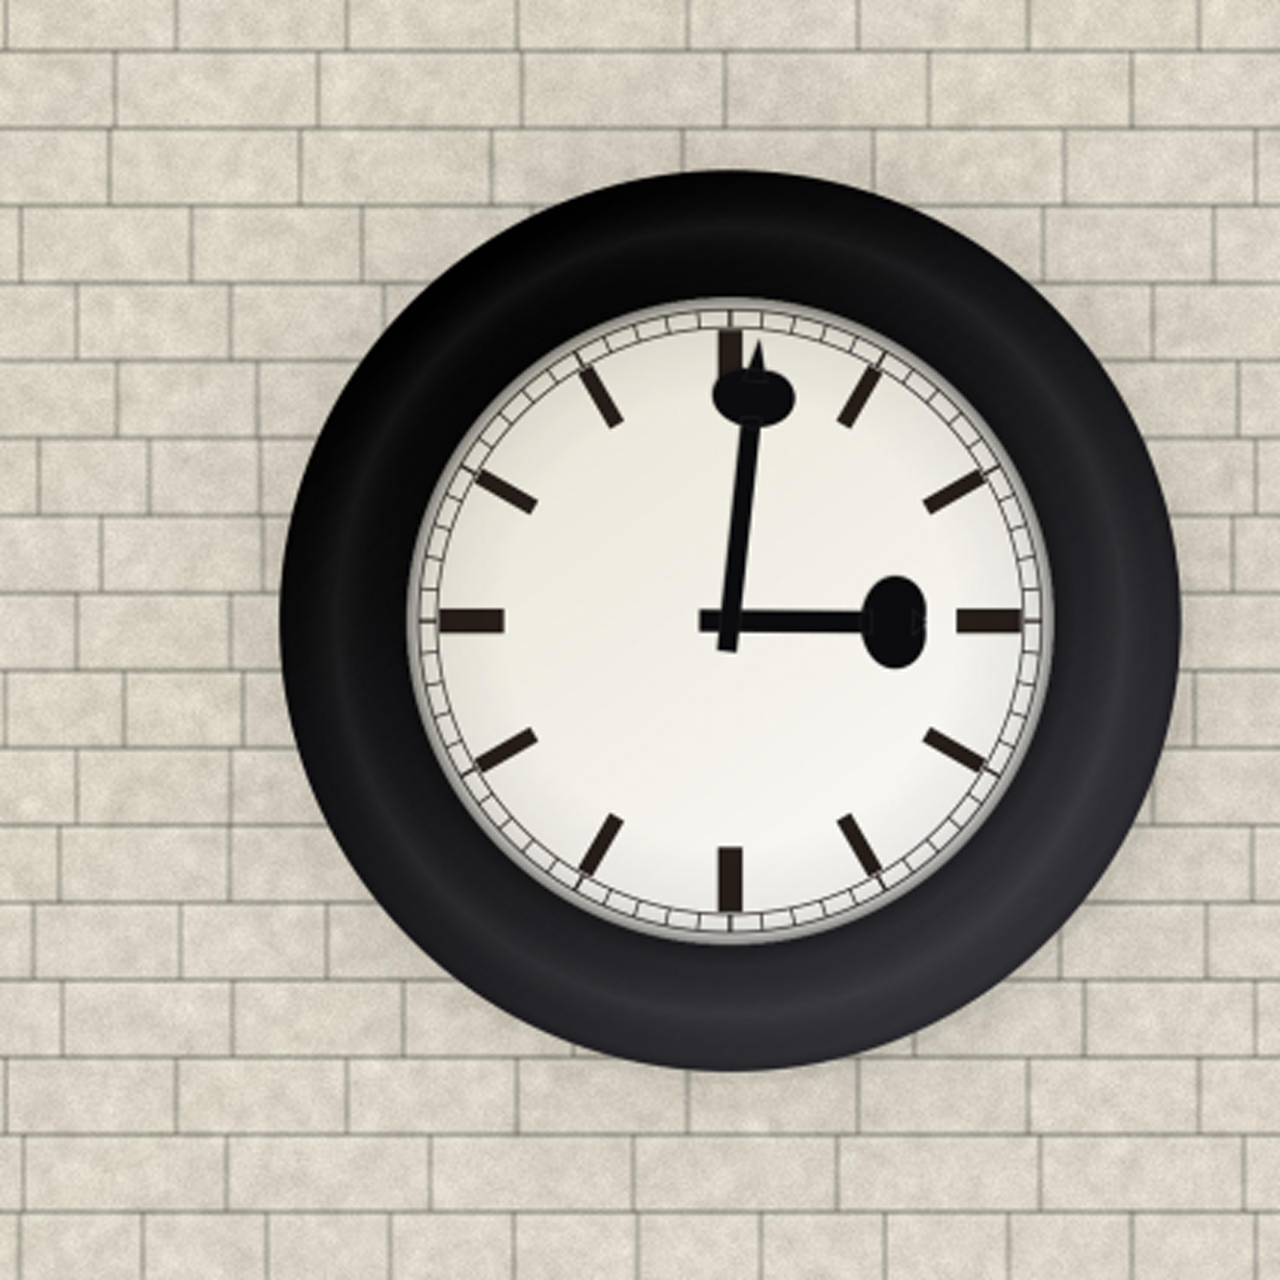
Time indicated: 3:01
